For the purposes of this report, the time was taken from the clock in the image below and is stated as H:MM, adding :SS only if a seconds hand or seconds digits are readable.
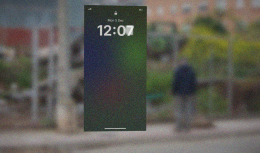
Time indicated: 12:07
